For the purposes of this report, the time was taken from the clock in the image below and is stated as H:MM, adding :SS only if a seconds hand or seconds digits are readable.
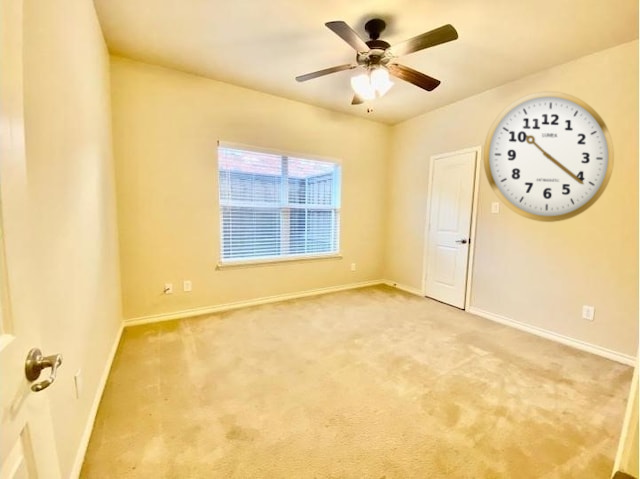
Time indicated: 10:21
